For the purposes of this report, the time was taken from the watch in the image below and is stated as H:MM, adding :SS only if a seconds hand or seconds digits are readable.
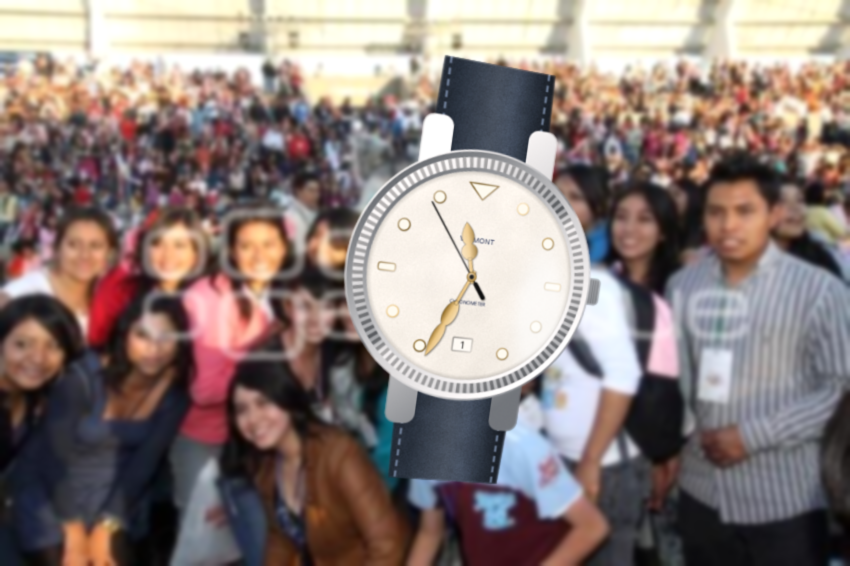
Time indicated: 11:33:54
